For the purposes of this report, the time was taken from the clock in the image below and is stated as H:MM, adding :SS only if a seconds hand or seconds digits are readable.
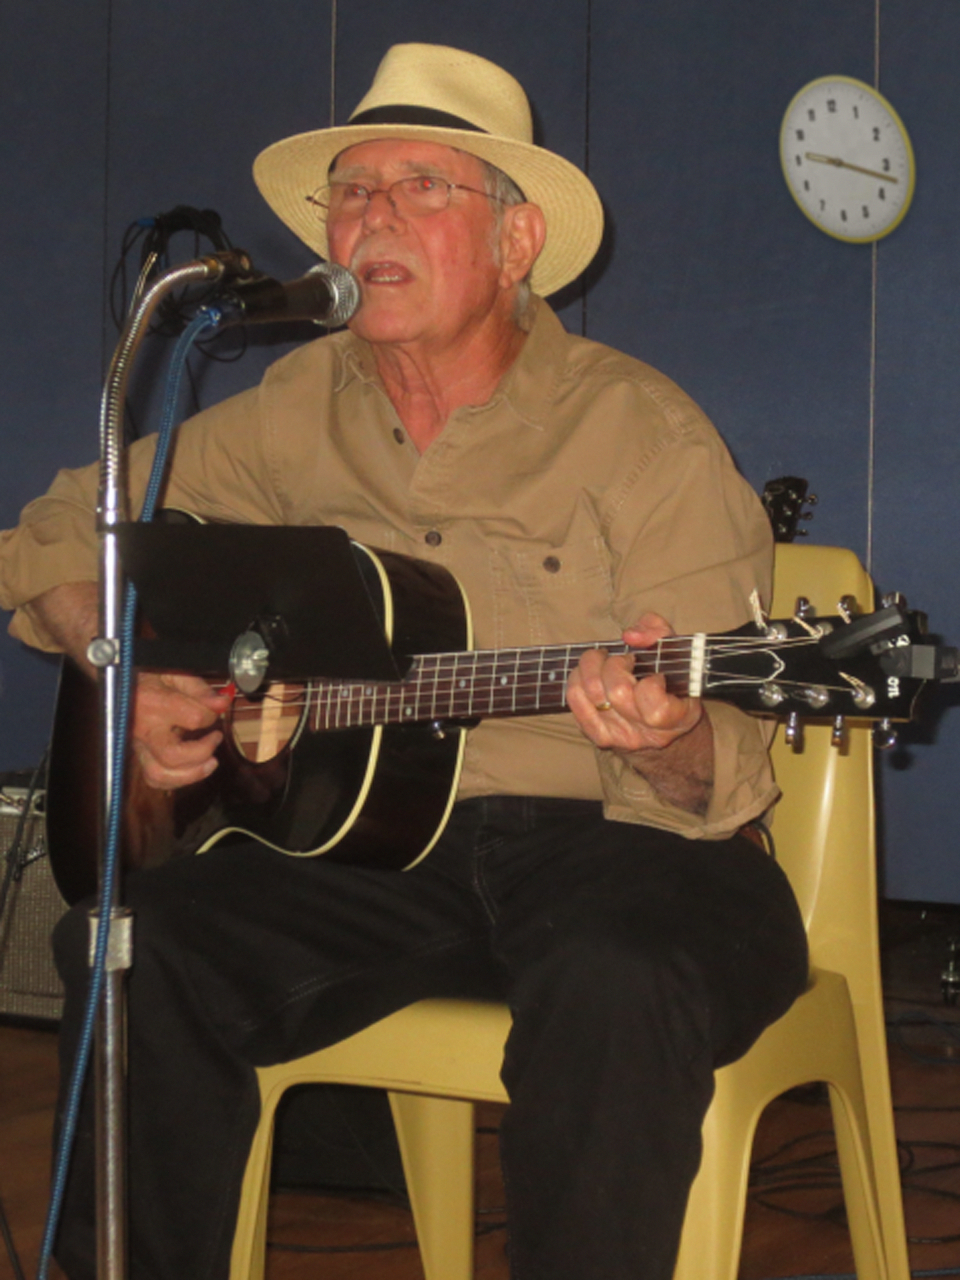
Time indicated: 9:17
